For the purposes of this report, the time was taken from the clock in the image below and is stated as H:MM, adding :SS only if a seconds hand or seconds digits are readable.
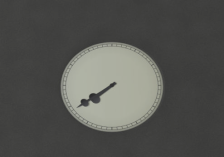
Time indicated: 7:39
